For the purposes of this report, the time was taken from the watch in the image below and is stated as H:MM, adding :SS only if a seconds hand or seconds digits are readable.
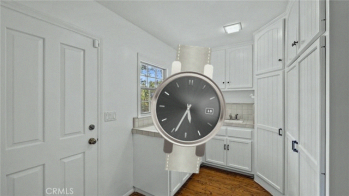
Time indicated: 5:34
